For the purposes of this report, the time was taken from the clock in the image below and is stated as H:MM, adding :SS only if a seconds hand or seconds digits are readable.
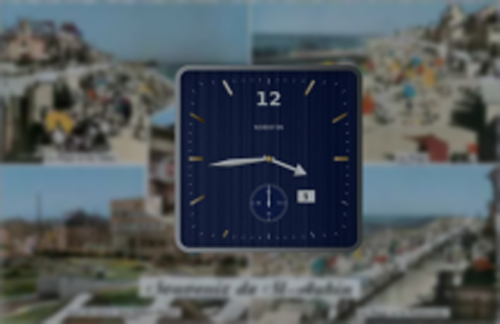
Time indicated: 3:44
